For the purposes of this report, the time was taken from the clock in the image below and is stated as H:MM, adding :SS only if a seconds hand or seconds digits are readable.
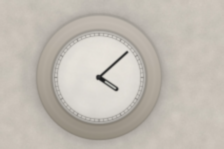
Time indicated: 4:08
